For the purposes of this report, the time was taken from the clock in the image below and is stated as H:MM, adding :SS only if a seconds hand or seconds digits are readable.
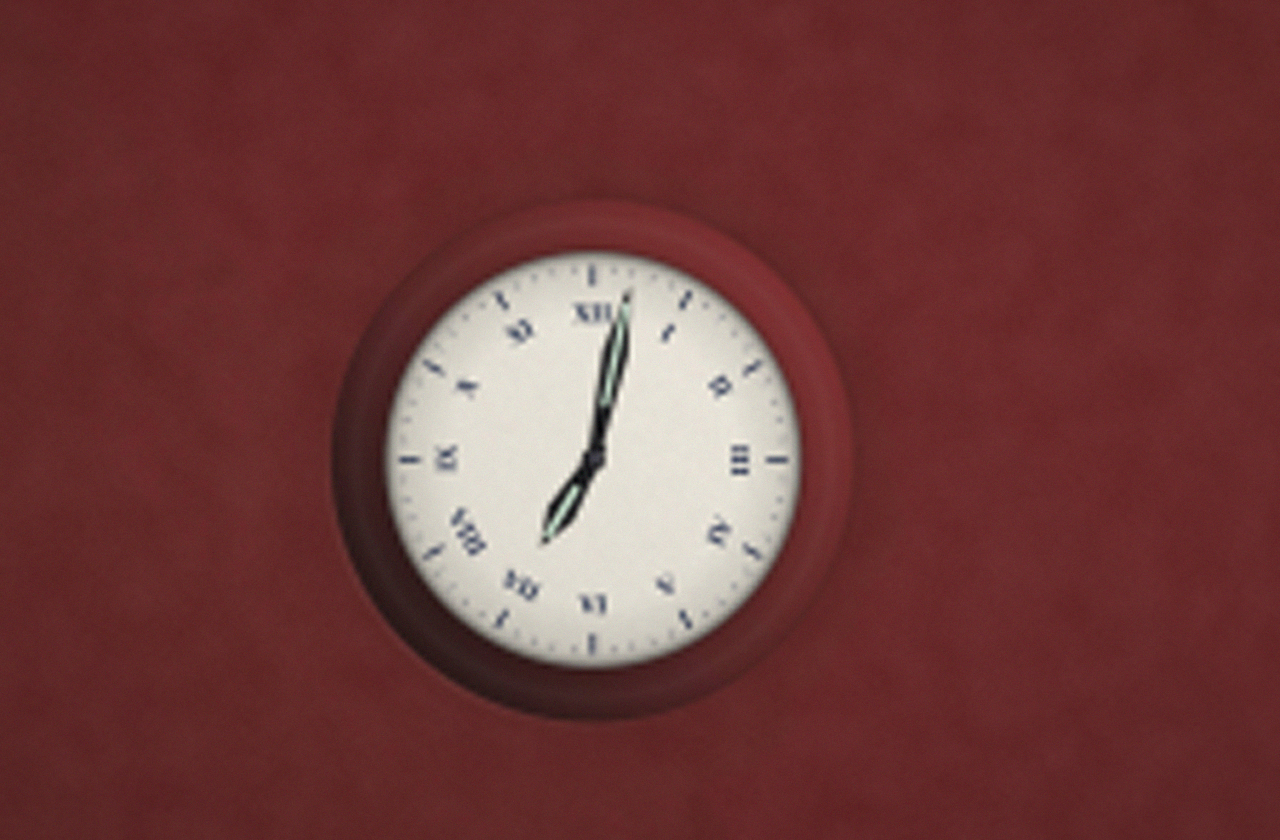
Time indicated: 7:02
